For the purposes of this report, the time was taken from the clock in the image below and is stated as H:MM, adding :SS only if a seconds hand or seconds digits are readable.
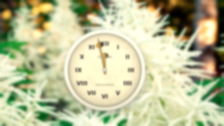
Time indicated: 11:58
